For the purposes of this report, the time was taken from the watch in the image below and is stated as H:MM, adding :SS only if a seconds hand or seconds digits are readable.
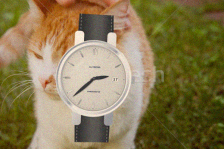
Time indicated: 2:38
